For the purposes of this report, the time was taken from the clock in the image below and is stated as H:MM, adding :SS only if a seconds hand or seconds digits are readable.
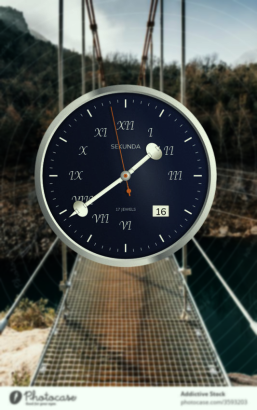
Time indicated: 1:38:58
